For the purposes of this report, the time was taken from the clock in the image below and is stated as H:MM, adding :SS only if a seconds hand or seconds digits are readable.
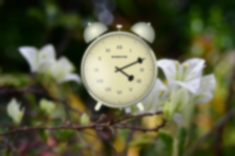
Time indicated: 4:11
